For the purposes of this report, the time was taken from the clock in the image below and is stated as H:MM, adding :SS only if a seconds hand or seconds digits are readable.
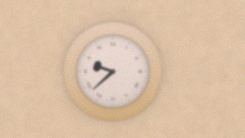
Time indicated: 9:38
